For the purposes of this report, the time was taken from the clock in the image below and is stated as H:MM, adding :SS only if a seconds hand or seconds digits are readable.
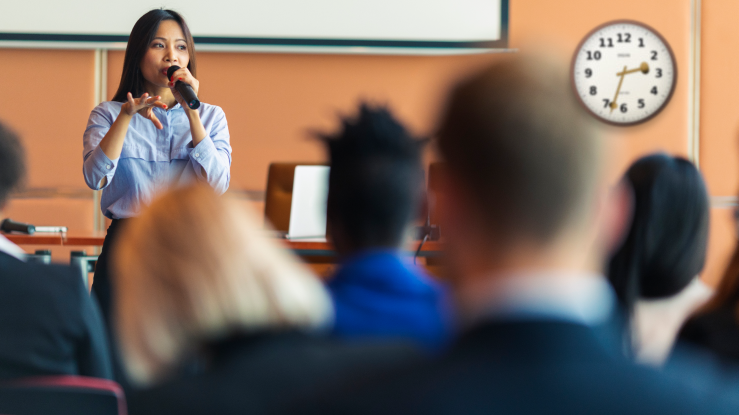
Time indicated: 2:33
